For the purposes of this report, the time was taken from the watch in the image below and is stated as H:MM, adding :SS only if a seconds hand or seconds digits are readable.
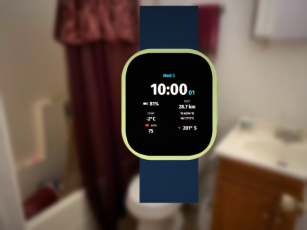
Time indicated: 10:00
